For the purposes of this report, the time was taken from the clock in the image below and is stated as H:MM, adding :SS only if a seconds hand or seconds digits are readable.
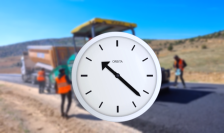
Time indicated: 10:22
